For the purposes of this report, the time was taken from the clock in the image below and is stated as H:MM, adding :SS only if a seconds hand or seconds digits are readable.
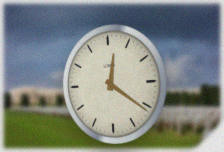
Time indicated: 12:21
